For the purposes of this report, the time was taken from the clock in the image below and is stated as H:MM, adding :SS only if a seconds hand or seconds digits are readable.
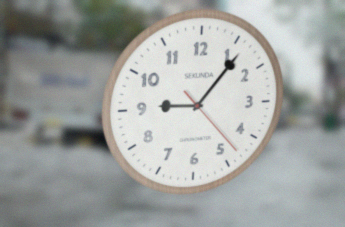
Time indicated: 9:06:23
